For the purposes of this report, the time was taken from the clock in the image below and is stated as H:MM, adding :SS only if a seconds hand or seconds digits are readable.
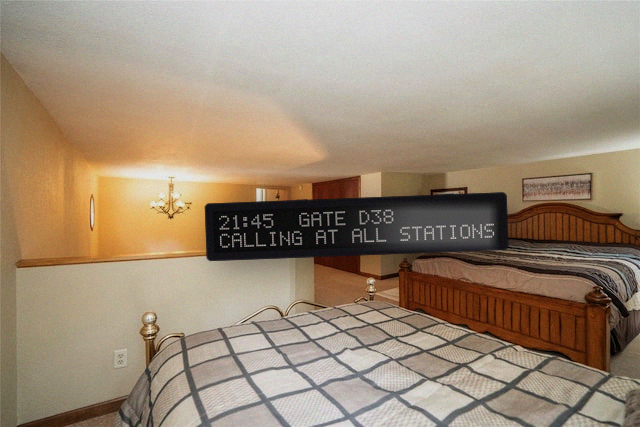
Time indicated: 21:45
